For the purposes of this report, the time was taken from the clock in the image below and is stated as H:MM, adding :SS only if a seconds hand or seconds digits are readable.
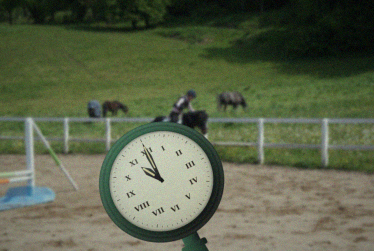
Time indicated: 11:00
